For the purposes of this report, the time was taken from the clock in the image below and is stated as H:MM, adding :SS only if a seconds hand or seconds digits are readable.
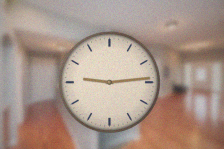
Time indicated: 9:14
